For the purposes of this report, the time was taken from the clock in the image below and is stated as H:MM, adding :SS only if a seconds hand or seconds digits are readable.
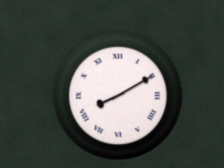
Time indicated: 8:10
